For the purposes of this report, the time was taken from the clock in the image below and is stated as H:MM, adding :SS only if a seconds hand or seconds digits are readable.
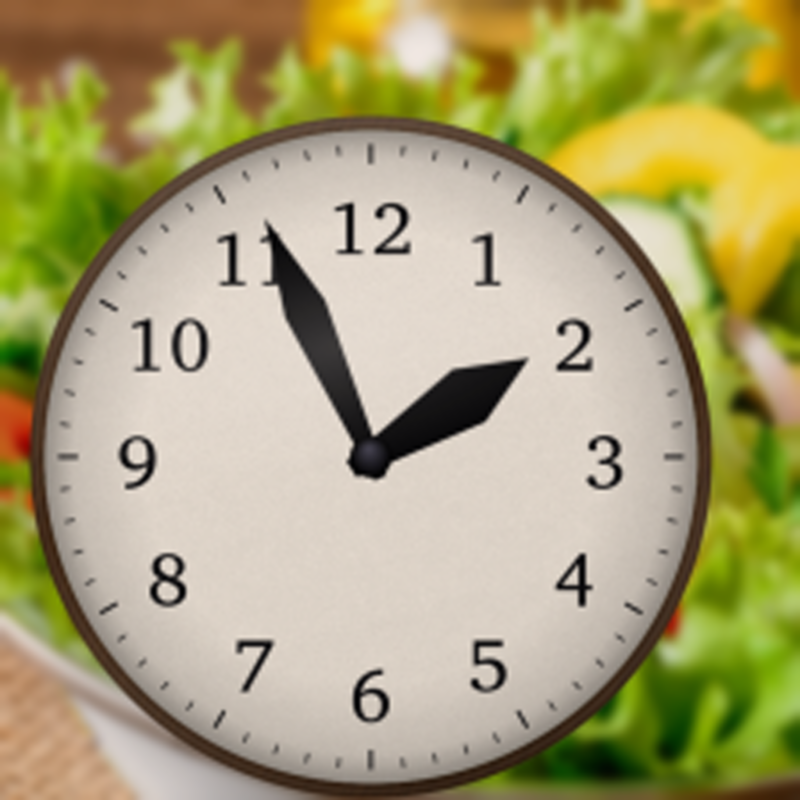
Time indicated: 1:56
